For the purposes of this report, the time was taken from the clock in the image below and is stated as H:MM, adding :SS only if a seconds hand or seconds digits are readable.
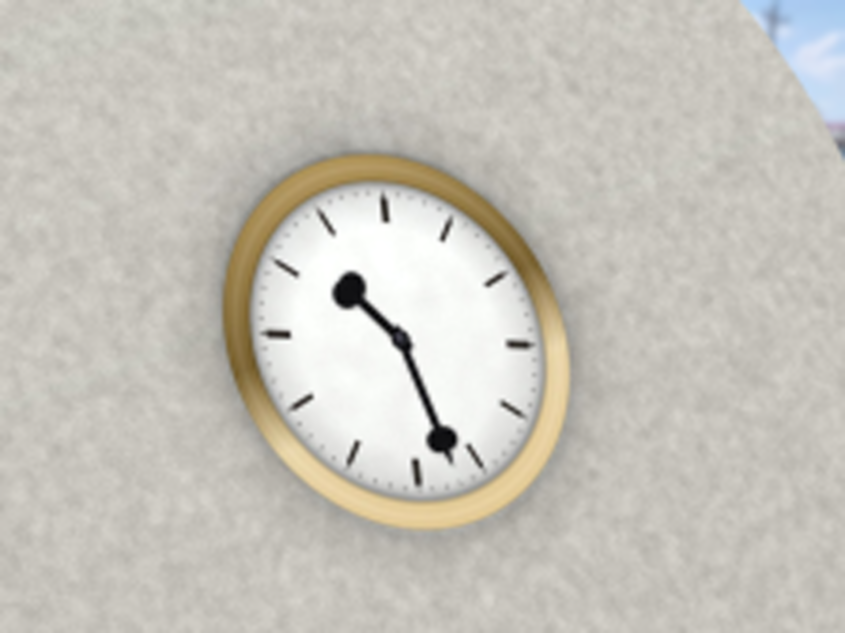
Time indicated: 10:27
